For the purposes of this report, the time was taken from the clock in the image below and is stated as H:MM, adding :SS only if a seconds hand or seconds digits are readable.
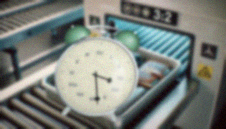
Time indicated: 3:28
